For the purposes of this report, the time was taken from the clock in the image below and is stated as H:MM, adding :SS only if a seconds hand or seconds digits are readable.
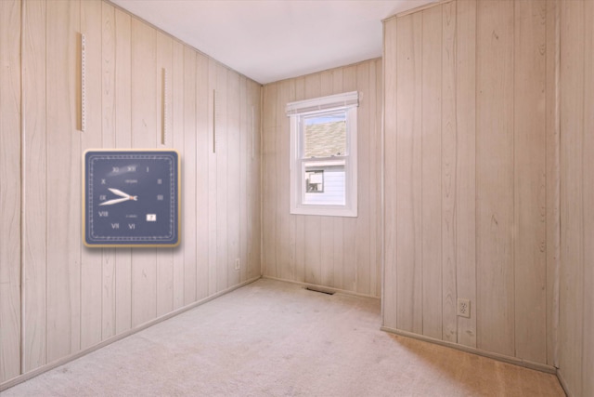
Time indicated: 9:43
